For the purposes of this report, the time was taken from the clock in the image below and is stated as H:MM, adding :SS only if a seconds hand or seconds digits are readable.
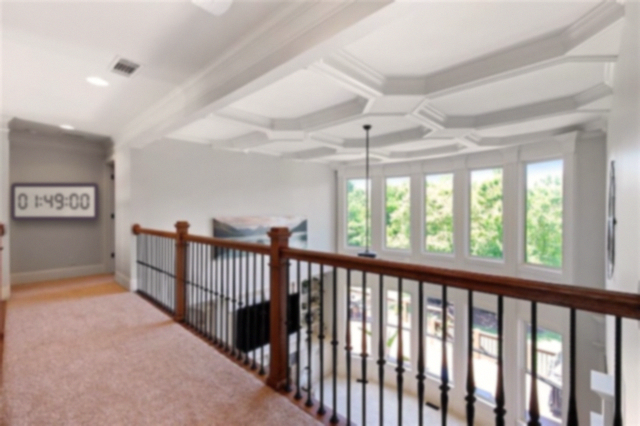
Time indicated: 1:49:00
